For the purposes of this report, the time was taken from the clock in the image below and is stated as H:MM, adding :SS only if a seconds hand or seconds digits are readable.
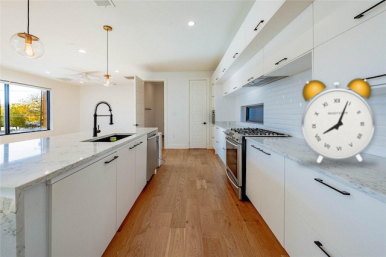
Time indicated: 8:04
